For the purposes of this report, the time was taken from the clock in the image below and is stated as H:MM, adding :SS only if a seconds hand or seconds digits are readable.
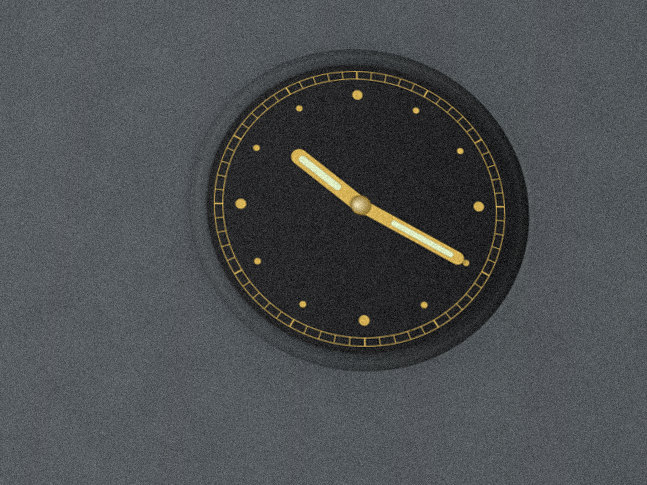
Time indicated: 10:20
